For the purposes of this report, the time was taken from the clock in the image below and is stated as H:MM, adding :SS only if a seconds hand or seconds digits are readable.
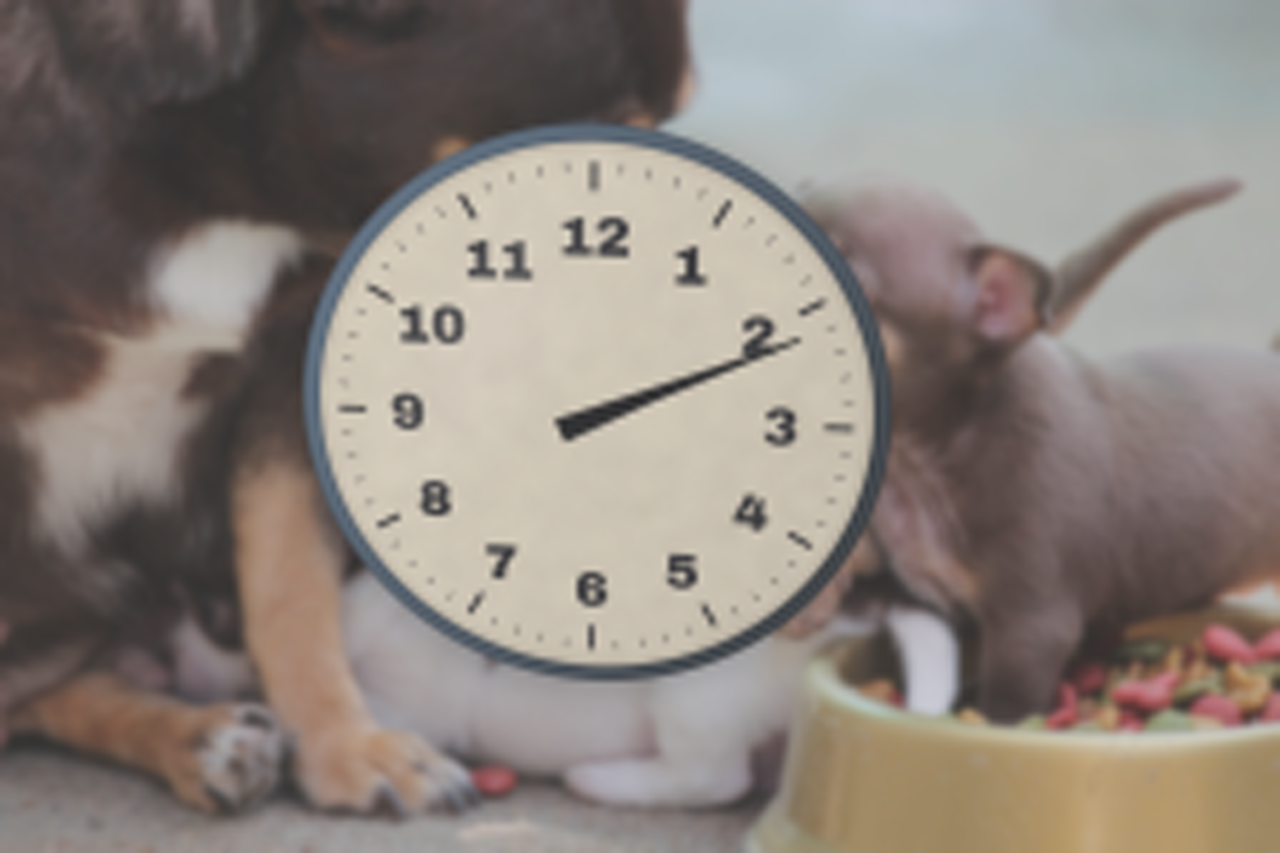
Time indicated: 2:11
